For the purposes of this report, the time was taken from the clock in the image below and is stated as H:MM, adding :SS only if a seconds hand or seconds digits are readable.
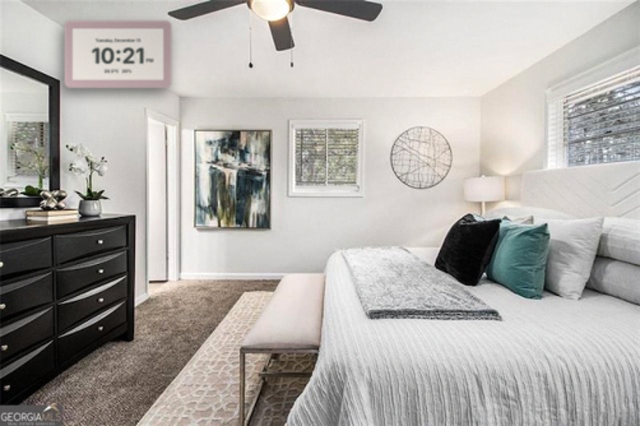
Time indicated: 10:21
